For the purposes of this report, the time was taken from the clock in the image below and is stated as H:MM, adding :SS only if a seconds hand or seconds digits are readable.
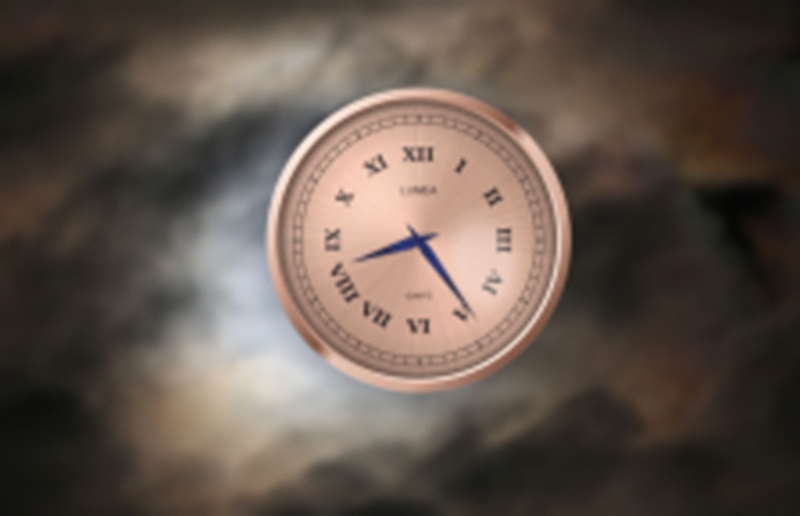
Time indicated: 8:24
